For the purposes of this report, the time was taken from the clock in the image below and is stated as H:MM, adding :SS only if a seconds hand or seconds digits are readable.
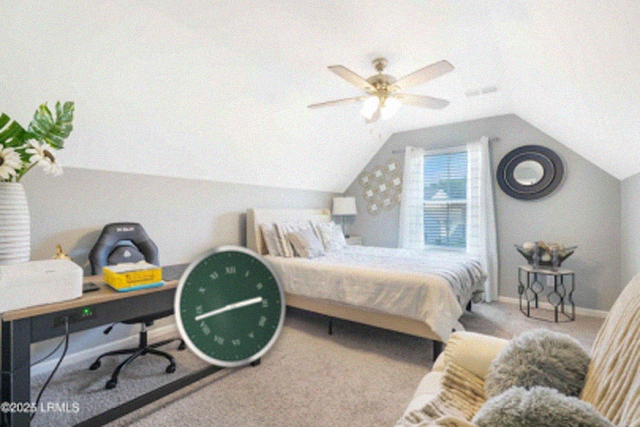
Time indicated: 2:43
